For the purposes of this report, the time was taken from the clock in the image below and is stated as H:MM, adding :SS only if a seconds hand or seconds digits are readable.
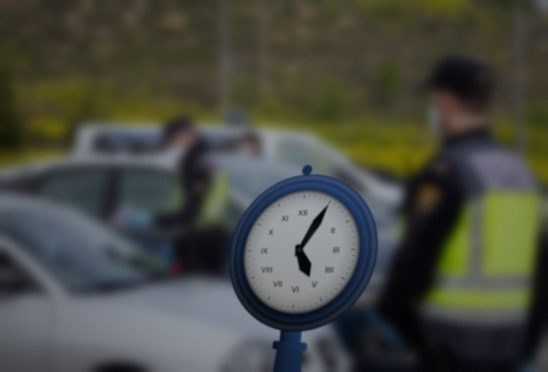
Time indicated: 5:05
